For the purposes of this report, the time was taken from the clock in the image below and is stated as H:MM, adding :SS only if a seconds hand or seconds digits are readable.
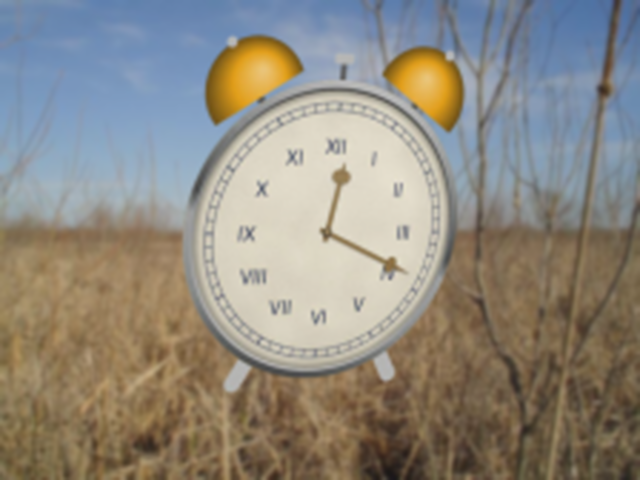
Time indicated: 12:19
